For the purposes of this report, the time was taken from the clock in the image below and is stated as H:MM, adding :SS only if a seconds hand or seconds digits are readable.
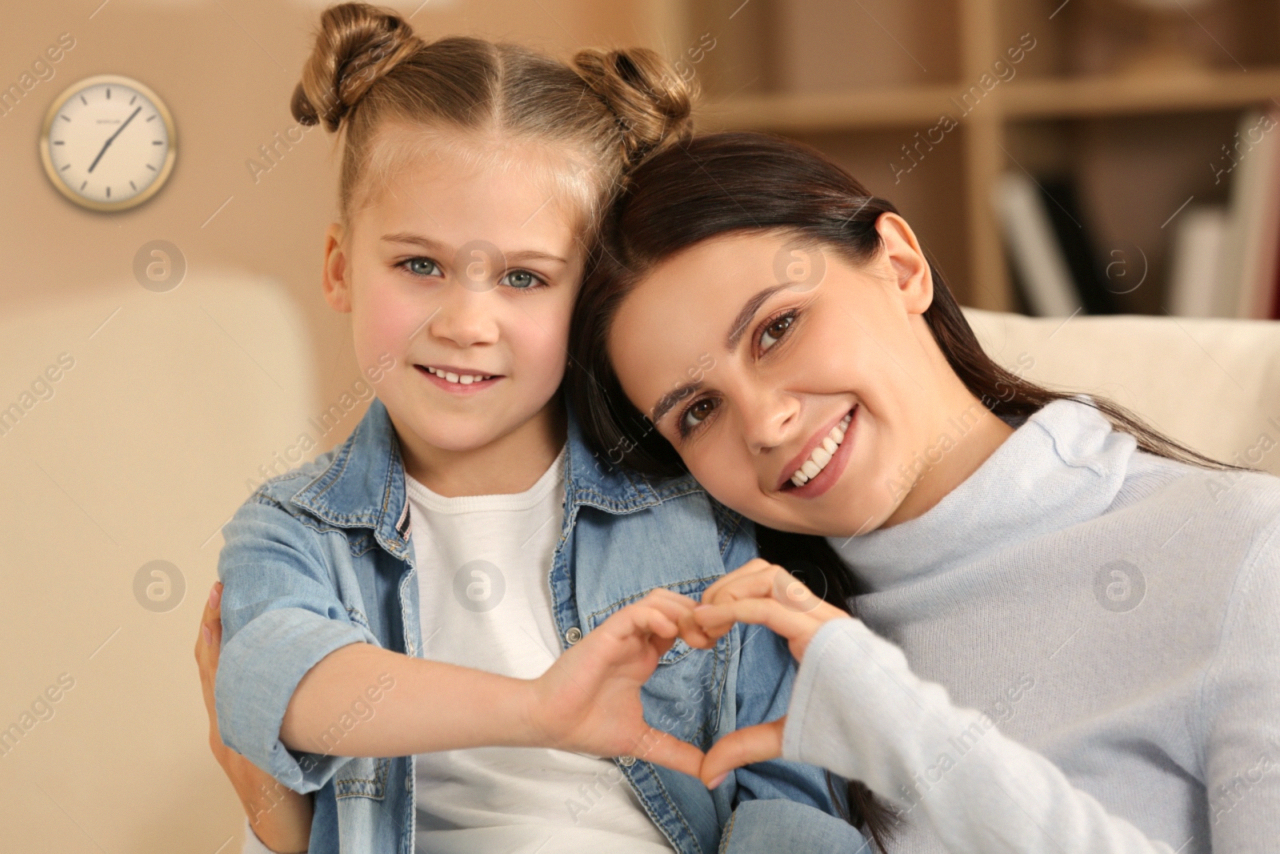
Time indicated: 7:07
